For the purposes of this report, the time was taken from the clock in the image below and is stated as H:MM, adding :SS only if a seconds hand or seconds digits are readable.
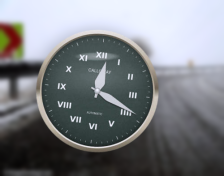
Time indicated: 12:19
